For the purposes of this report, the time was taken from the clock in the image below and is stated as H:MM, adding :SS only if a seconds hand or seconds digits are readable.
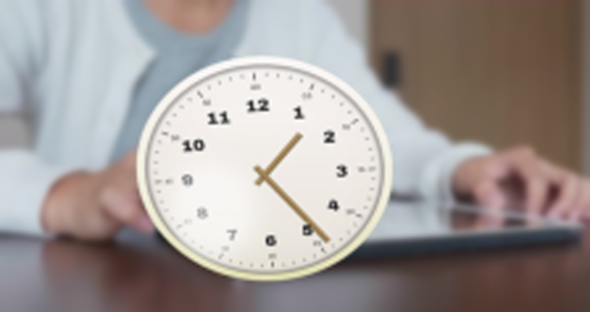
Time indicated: 1:24
